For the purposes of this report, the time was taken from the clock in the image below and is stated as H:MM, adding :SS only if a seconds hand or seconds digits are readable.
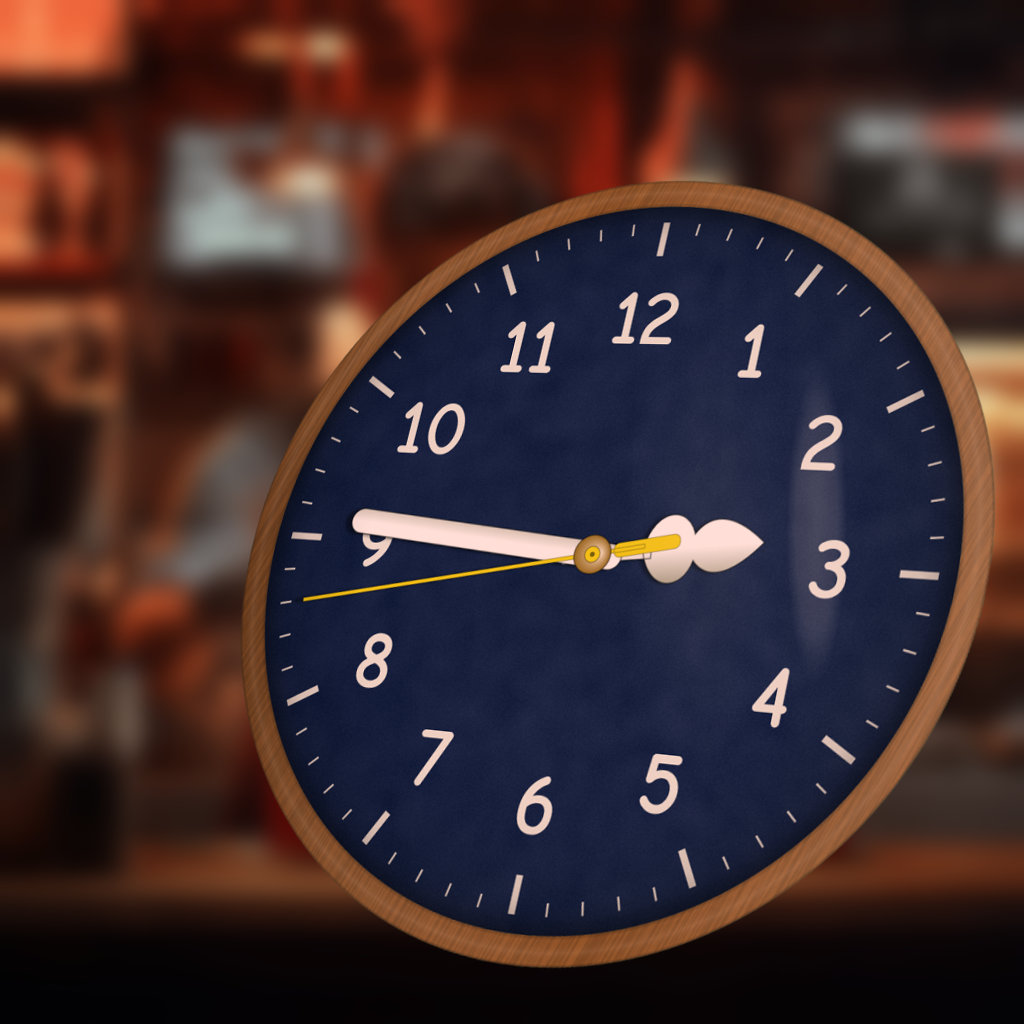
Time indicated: 2:45:43
